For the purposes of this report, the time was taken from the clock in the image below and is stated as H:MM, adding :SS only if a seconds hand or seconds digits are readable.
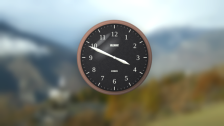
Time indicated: 3:49
